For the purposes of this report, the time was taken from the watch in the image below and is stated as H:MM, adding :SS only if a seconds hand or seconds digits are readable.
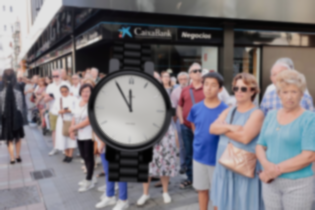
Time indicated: 11:55
